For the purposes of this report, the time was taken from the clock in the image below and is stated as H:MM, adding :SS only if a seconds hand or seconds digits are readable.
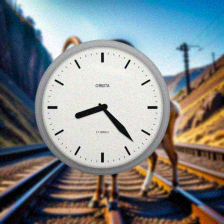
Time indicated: 8:23
